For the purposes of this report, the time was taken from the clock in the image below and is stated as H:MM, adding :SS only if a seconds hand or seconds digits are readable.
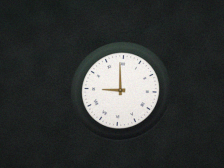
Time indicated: 8:59
